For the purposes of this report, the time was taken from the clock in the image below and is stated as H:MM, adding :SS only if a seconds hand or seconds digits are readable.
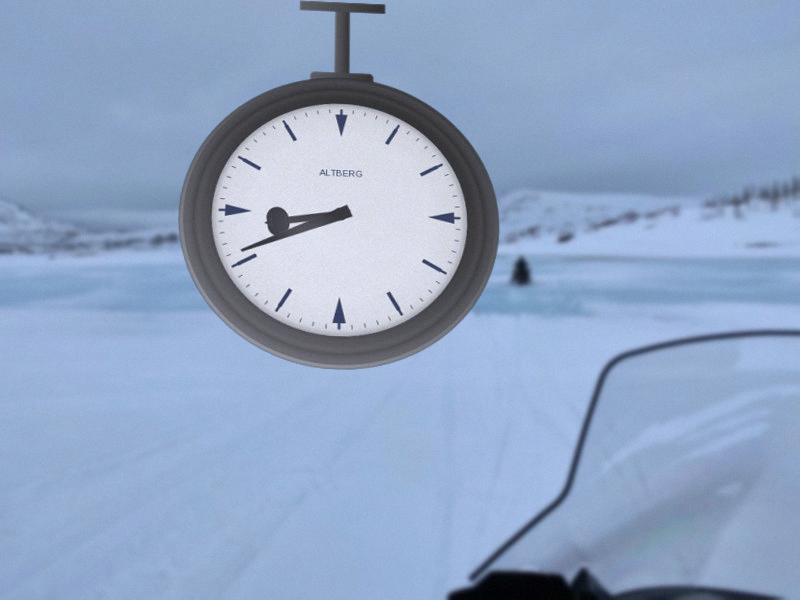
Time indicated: 8:41
